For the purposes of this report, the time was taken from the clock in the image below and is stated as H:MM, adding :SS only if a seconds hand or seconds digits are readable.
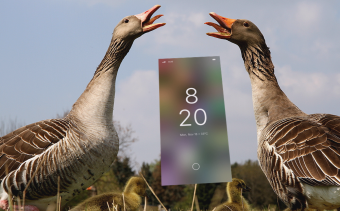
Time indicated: 8:20
